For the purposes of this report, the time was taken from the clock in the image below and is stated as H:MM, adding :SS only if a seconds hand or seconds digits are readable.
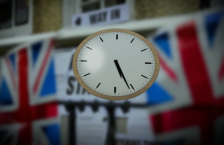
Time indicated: 5:26
